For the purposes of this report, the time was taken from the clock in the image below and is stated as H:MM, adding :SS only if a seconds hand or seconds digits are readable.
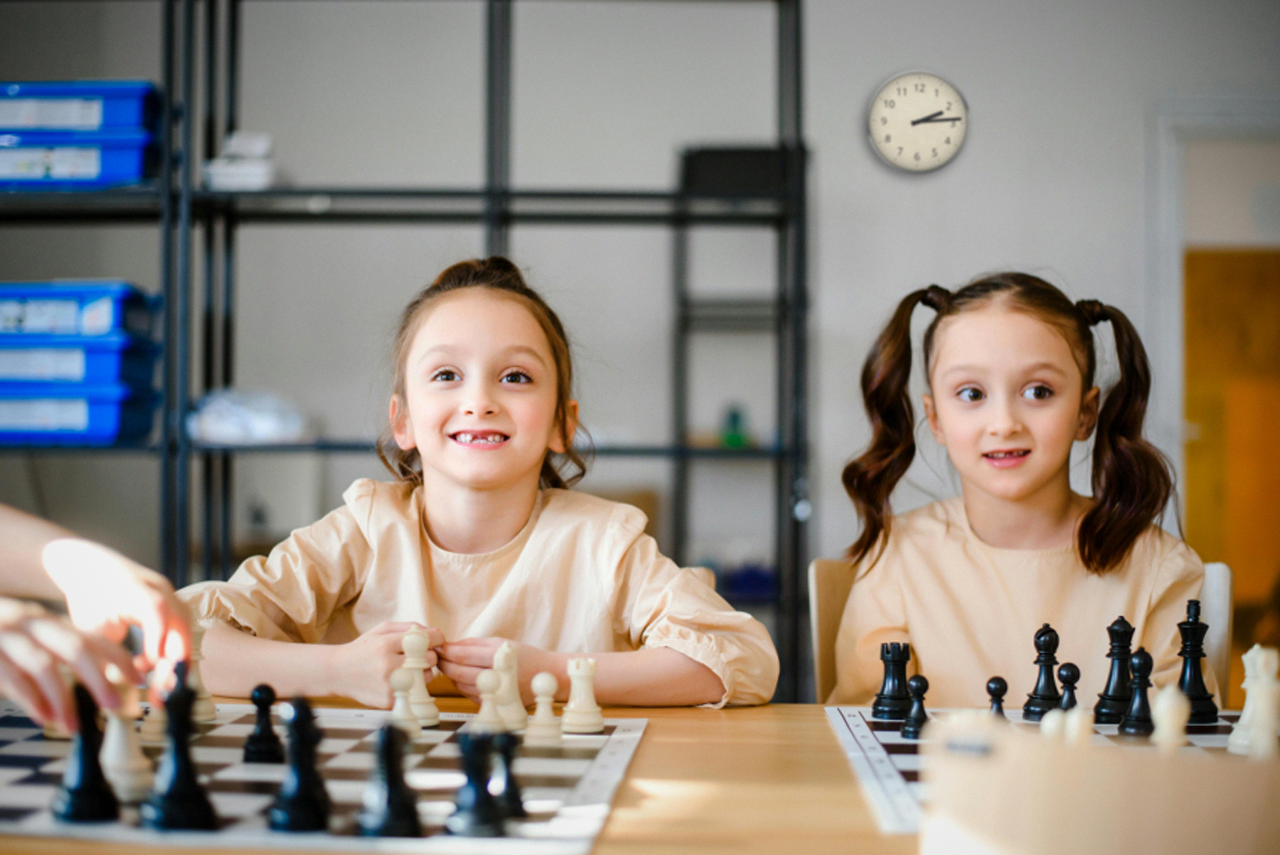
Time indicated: 2:14
